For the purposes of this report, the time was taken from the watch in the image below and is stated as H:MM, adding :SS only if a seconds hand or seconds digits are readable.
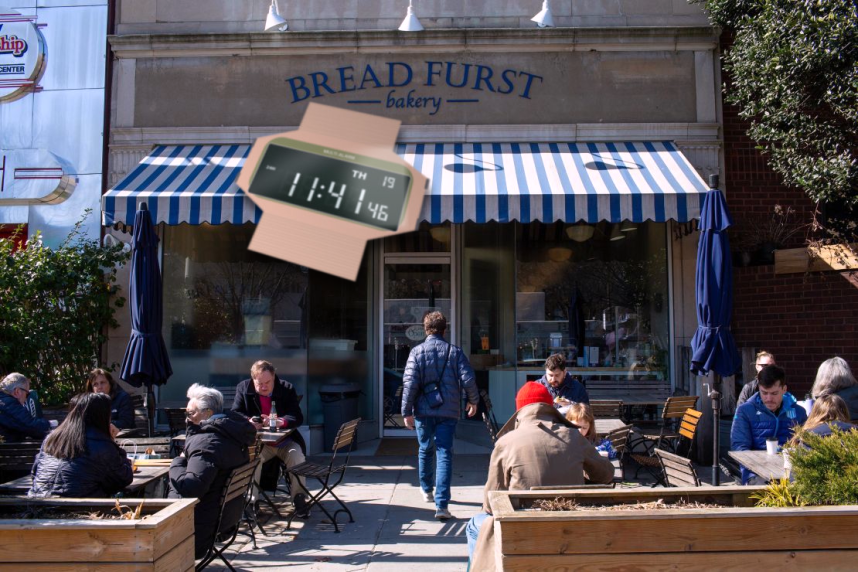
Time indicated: 11:41:46
